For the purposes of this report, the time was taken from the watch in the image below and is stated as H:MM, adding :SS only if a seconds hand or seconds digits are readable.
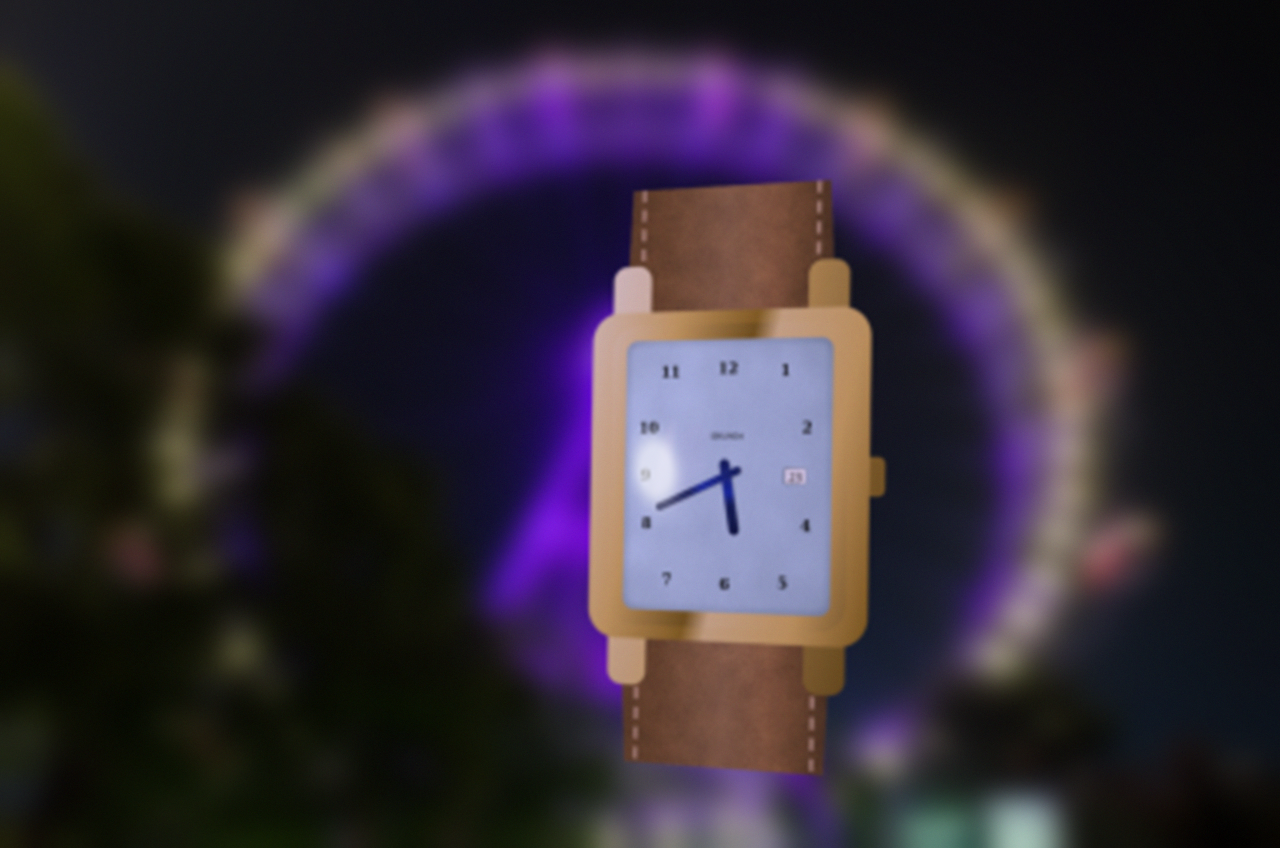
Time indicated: 5:41
